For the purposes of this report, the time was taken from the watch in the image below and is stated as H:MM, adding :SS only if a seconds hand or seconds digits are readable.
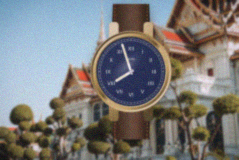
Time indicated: 7:57
